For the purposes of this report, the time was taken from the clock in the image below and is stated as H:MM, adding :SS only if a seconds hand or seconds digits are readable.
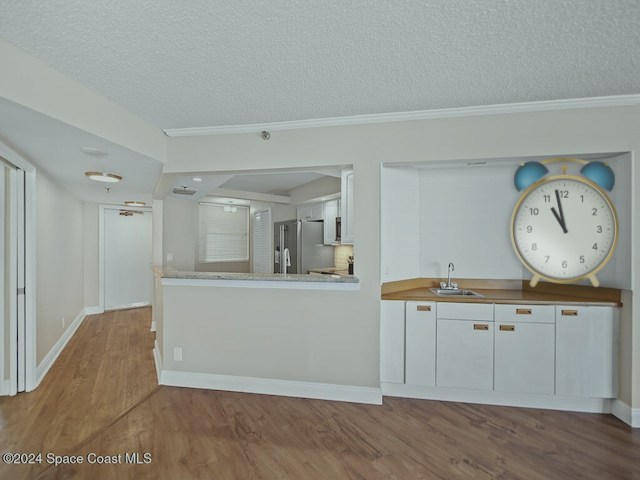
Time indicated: 10:58
